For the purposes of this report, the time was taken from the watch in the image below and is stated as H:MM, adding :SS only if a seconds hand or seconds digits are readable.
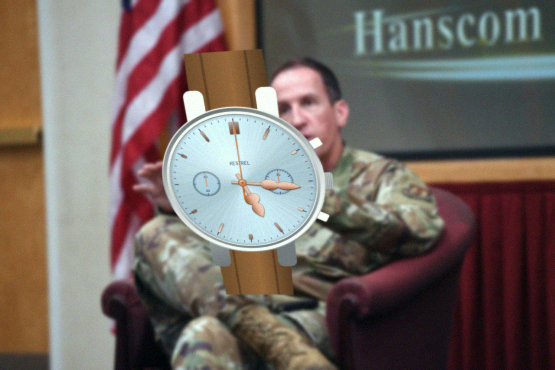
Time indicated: 5:16
